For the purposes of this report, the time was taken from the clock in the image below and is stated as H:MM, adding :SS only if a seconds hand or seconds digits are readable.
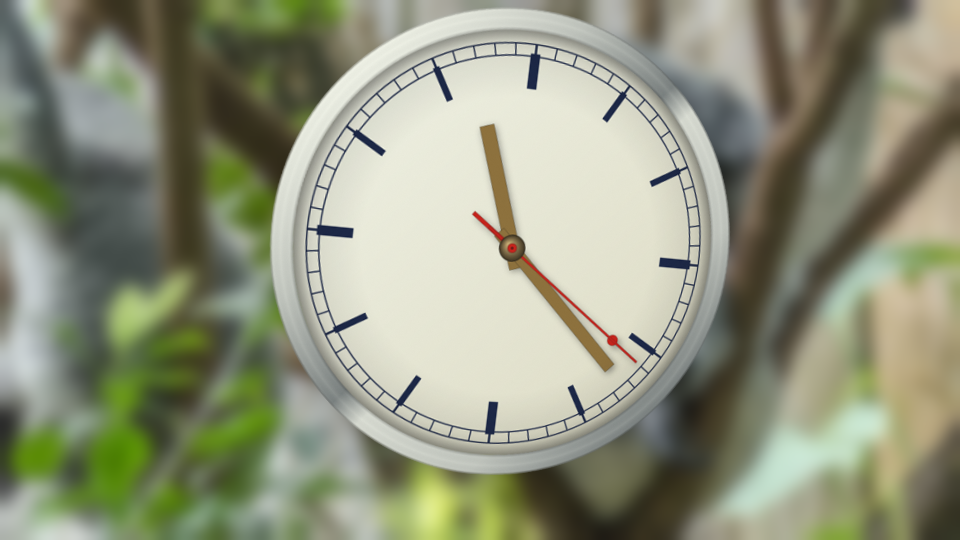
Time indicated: 11:22:21
